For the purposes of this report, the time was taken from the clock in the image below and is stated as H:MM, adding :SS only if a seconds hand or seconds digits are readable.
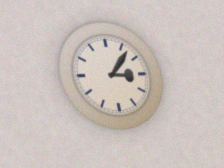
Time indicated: 3:07
